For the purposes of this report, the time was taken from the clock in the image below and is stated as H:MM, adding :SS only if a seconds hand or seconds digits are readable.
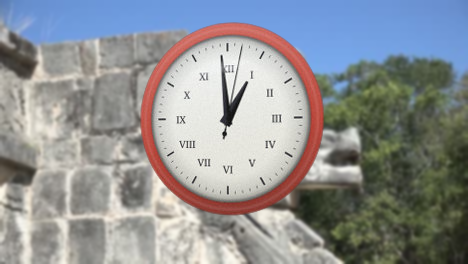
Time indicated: 12:59:02
